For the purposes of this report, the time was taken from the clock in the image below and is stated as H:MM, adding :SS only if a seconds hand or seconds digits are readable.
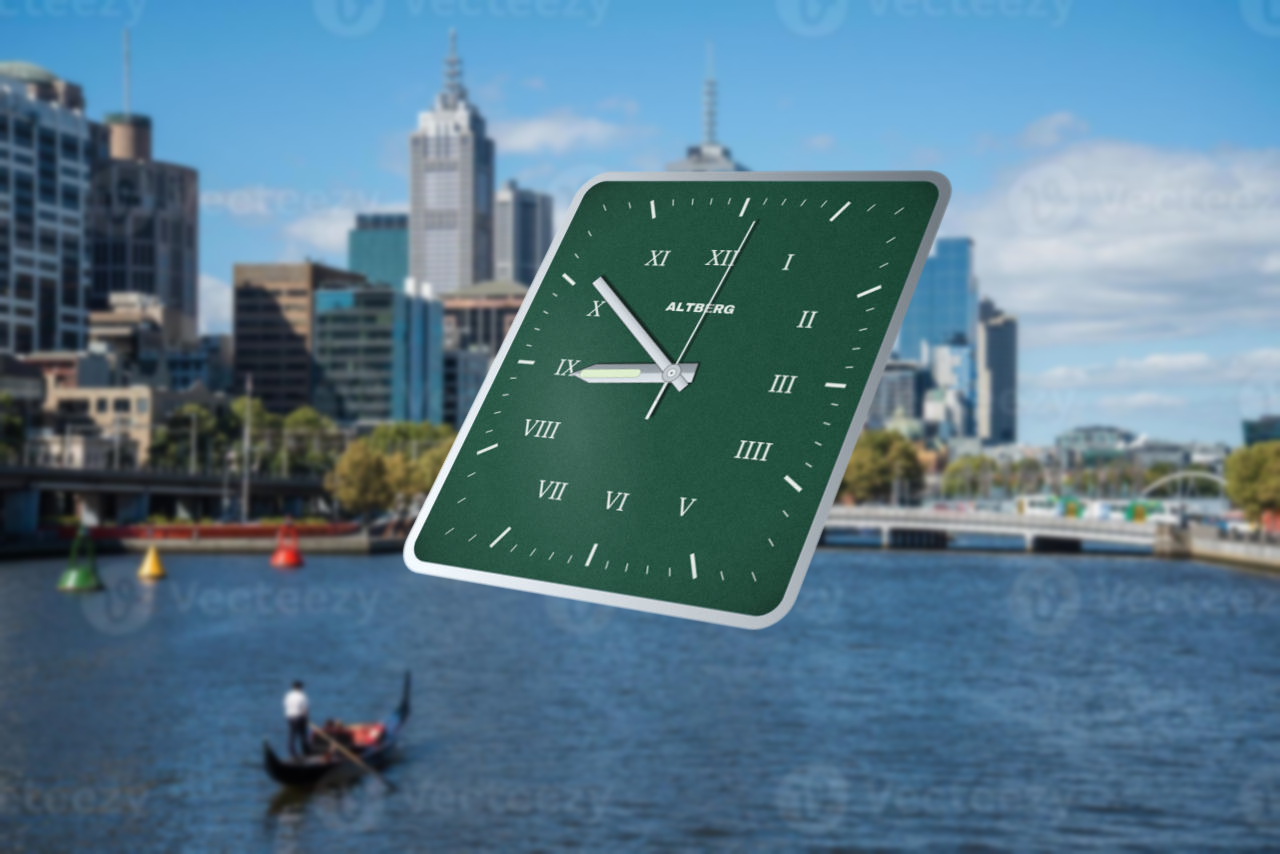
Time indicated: 8:51:01
